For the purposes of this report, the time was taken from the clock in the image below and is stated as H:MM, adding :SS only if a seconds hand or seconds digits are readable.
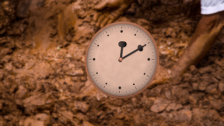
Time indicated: 12:10
